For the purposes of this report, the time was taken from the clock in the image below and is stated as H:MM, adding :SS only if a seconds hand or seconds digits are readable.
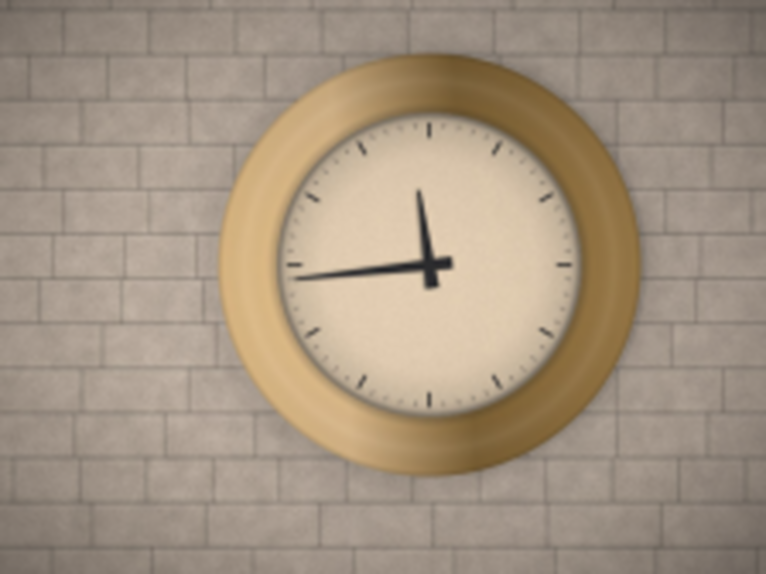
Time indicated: 11:44
